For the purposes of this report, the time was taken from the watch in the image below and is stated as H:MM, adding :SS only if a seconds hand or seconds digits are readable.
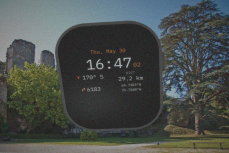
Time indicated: 16:47
